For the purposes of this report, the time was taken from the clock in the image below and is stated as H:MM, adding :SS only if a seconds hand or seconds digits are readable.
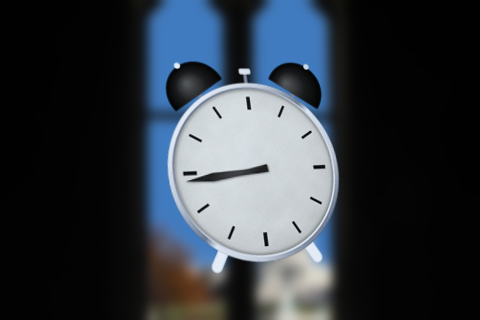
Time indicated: 8:44
